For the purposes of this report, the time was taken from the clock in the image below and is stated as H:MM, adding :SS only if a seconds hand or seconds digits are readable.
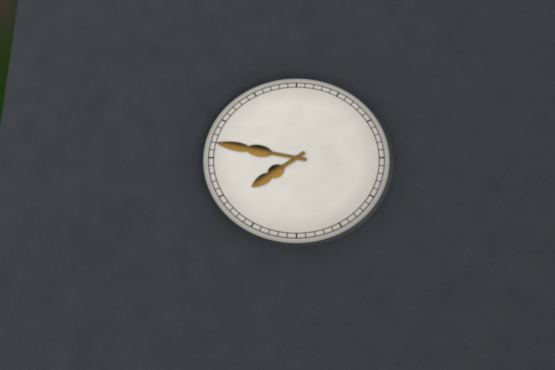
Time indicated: 7:47
